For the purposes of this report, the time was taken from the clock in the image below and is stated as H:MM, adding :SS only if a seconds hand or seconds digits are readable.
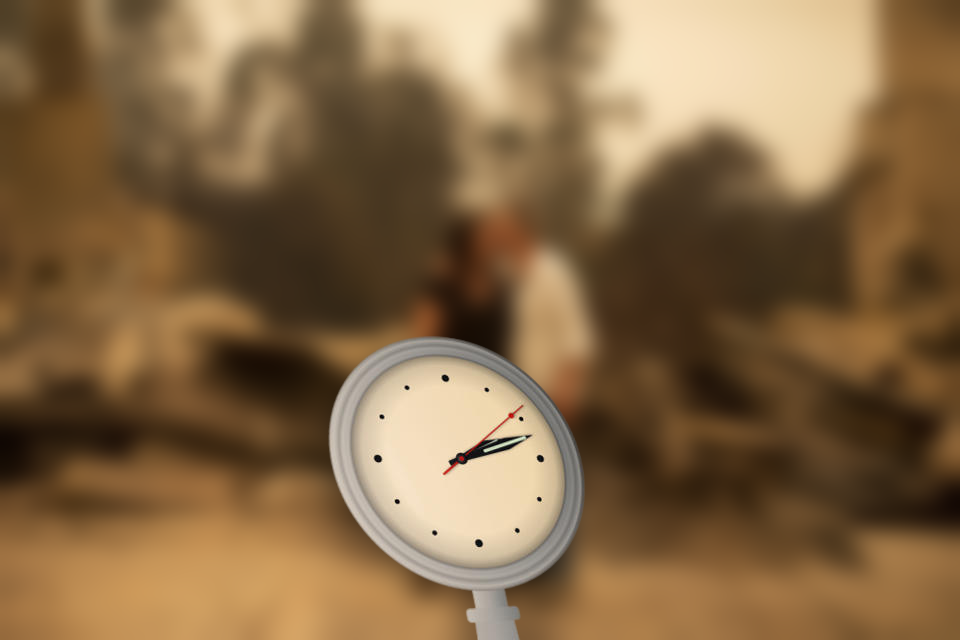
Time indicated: 2:12:09
